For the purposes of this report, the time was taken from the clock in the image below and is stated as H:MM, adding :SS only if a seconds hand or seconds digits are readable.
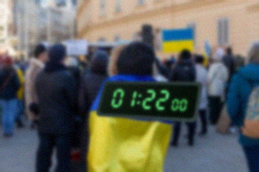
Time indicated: 1:22
